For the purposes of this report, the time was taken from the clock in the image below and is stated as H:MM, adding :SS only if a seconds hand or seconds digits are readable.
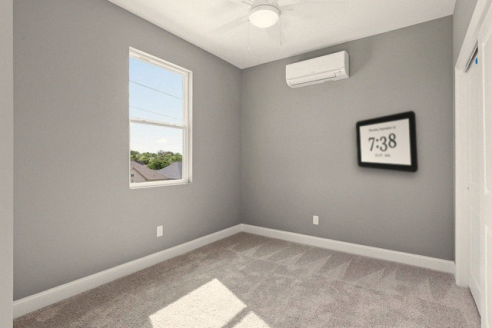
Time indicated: 7:38
